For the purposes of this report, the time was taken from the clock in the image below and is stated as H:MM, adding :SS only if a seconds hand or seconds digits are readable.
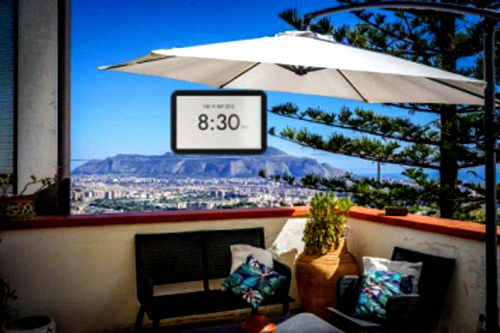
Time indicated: 8:30
